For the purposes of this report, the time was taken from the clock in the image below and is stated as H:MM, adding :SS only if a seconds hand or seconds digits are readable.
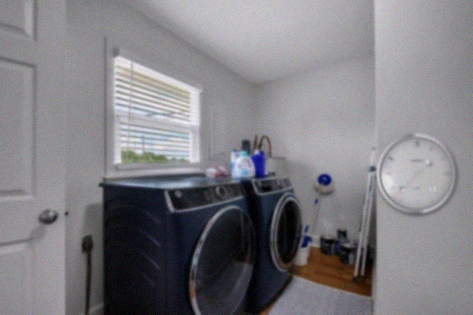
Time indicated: 1:37
